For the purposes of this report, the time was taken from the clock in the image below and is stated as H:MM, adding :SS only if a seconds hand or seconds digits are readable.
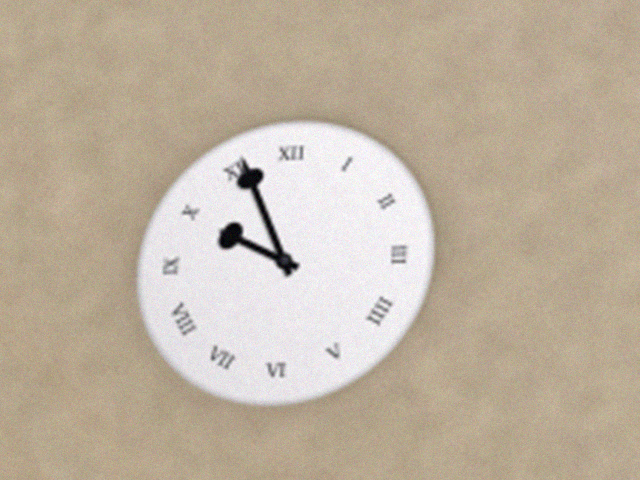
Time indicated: 9:56
